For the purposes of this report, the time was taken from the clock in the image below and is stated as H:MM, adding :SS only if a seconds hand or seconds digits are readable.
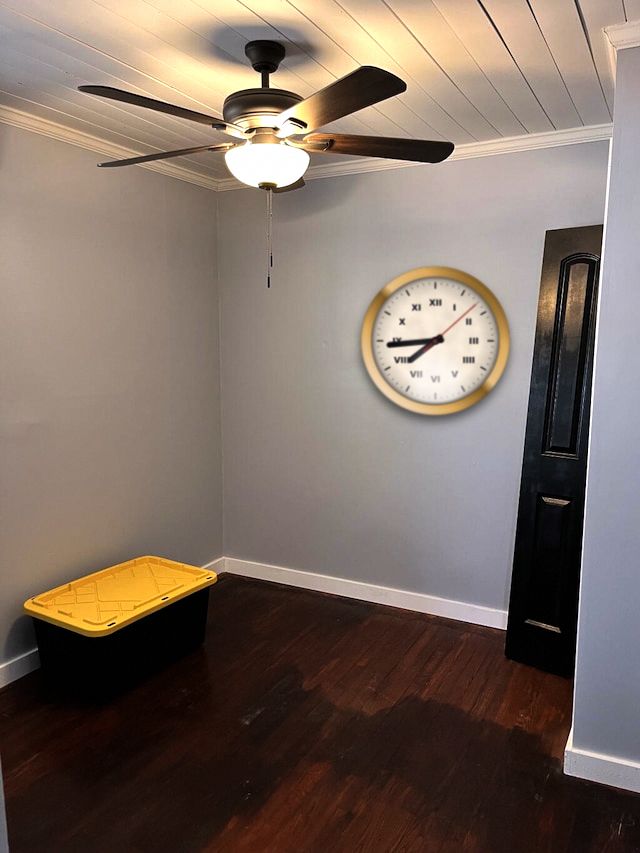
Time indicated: 7:44:08
